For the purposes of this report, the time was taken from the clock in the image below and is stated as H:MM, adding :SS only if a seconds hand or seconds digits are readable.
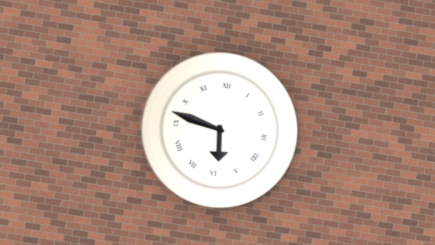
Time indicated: 5:47
